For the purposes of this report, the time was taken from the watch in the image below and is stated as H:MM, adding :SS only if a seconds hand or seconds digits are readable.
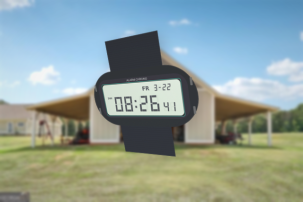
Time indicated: 8:26:41
